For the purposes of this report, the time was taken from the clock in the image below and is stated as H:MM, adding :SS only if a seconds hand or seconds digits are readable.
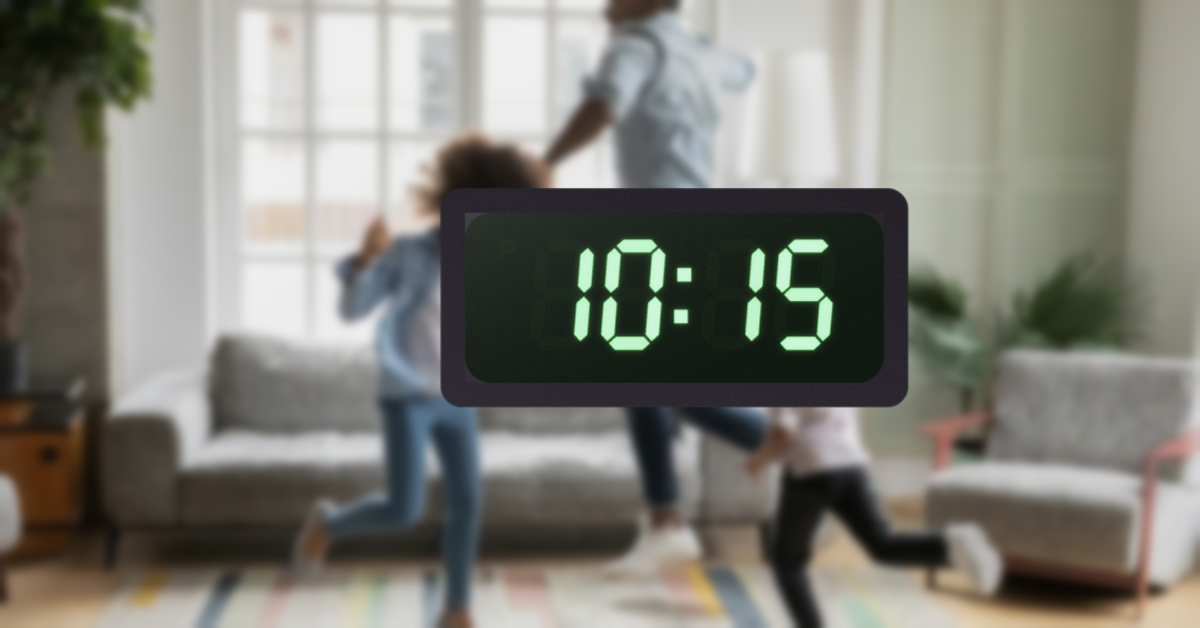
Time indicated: 10:15
